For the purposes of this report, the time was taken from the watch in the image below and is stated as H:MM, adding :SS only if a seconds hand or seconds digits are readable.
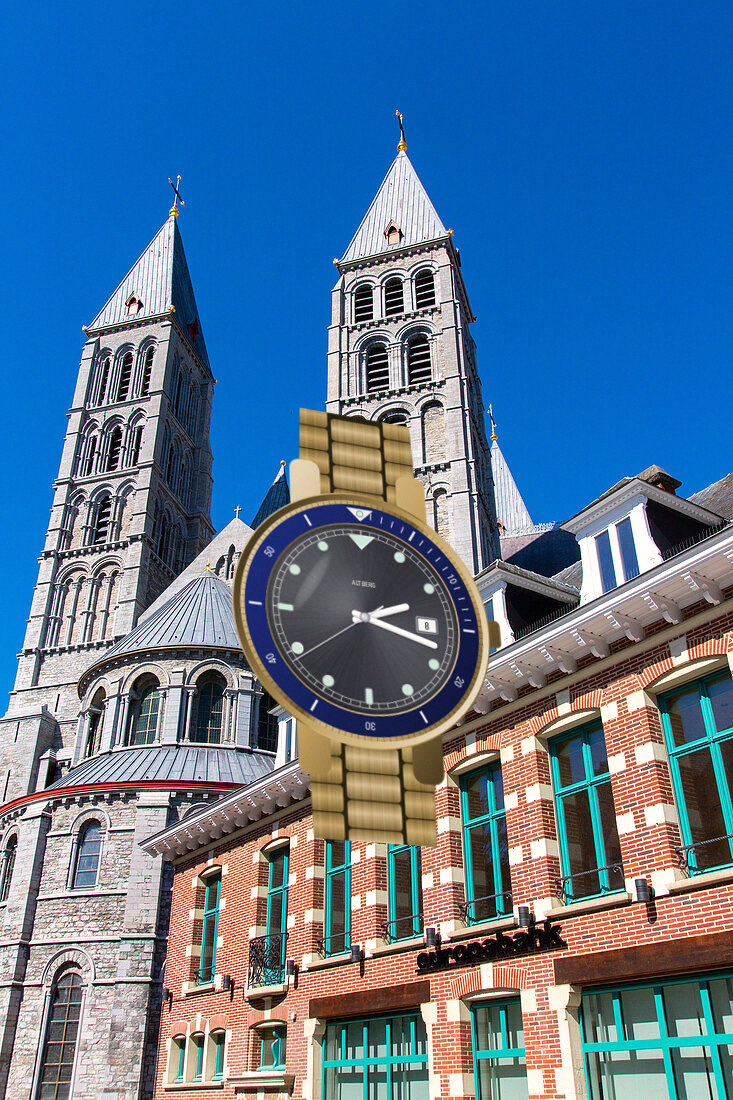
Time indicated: 2:17:39
